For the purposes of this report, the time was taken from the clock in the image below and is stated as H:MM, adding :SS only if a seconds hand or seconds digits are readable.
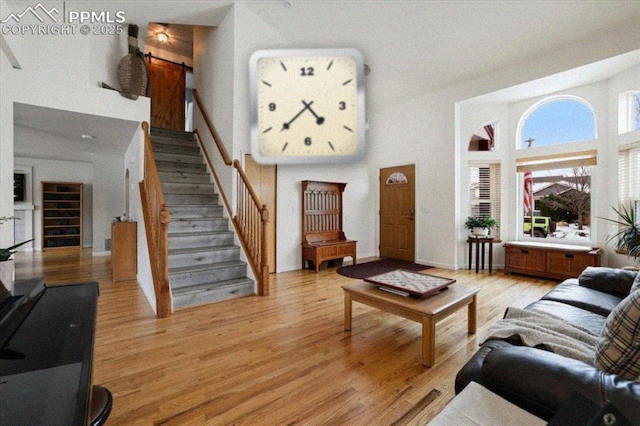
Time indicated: 4:38
